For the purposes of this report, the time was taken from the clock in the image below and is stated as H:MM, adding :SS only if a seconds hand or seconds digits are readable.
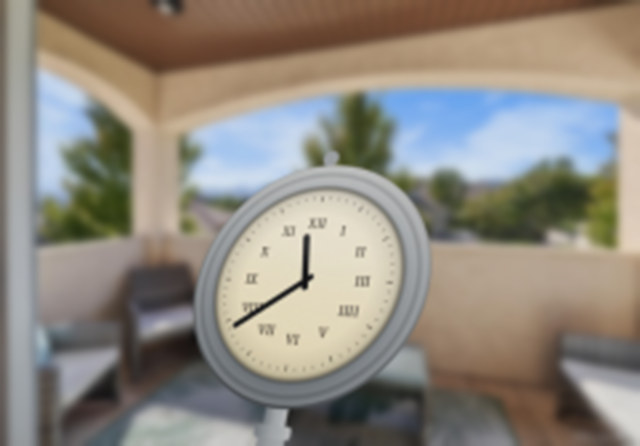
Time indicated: 11:39
